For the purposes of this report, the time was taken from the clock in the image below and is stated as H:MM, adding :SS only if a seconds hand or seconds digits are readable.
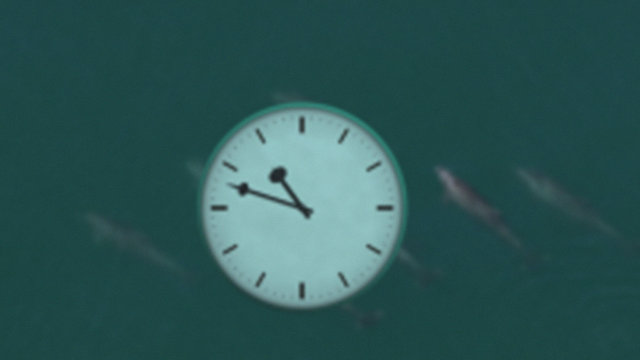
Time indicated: 10:48
